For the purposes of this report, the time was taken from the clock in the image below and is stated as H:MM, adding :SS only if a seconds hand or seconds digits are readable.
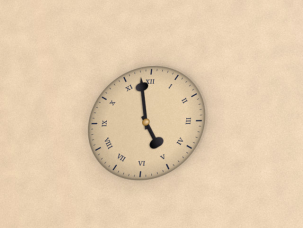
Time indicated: 4:58
